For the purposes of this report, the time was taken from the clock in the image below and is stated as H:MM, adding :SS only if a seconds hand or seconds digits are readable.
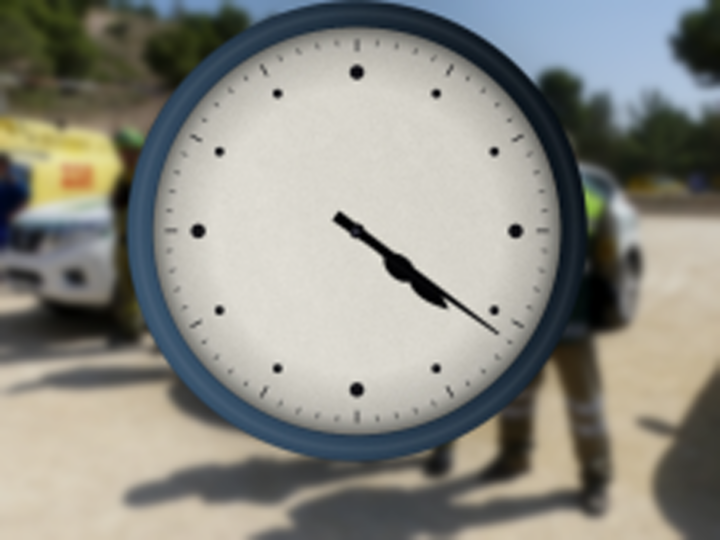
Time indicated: 4:21
